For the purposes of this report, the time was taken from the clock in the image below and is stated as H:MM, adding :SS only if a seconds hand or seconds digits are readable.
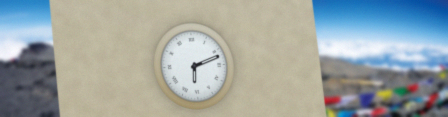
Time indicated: 6:12
